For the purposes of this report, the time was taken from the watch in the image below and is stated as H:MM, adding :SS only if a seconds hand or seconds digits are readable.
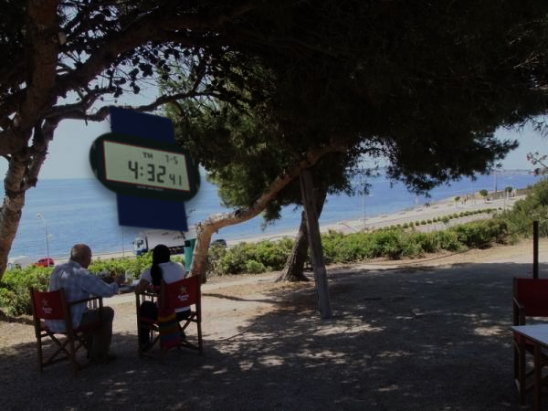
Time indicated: 4:32:41
